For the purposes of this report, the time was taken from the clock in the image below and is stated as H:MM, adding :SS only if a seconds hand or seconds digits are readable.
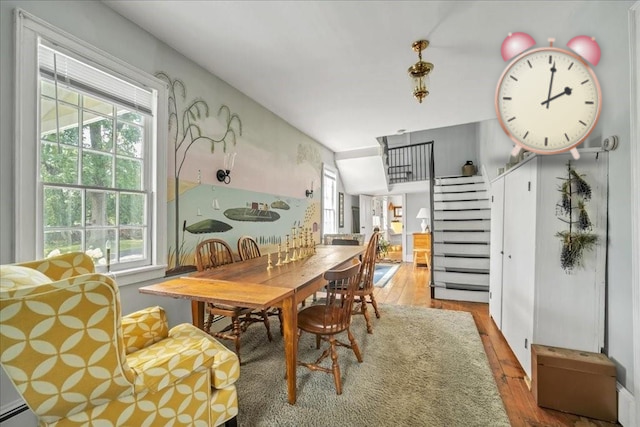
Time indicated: 2:01
